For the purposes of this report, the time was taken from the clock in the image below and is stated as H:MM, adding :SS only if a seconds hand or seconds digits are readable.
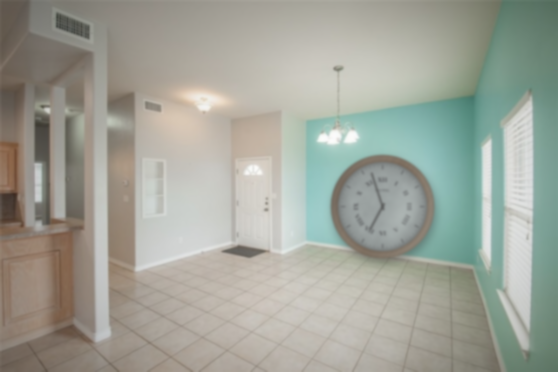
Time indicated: 6:57
